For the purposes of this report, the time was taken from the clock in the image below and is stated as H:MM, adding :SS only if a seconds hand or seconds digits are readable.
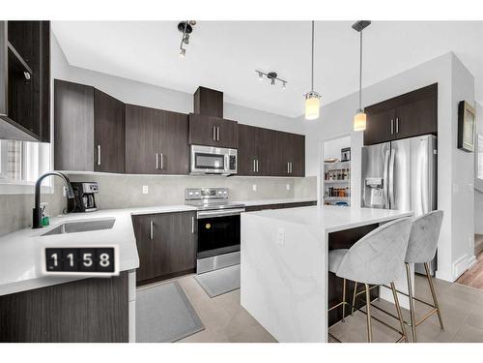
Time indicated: 11:58
